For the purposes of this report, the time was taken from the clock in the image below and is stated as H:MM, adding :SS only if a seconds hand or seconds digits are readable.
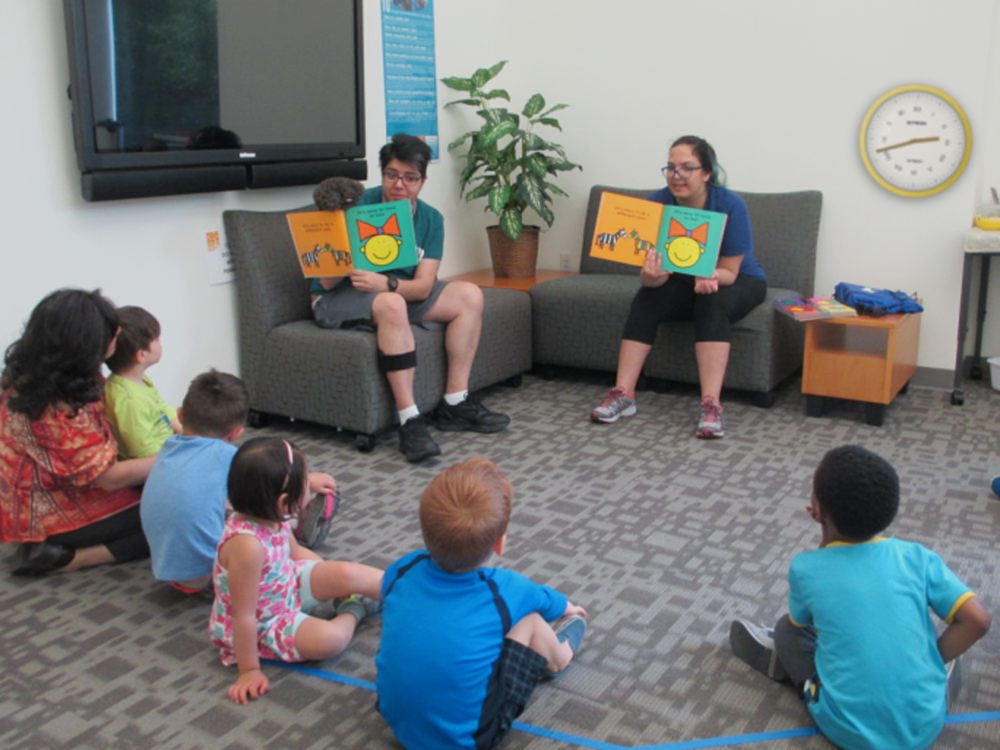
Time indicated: 2:42
